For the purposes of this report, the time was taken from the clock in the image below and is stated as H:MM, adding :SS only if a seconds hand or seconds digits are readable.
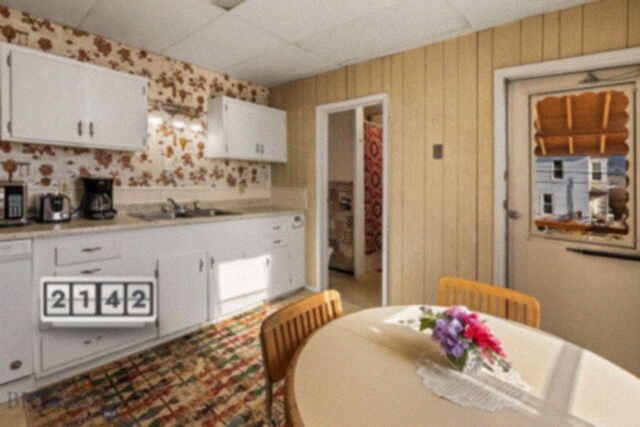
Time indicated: 21:42
